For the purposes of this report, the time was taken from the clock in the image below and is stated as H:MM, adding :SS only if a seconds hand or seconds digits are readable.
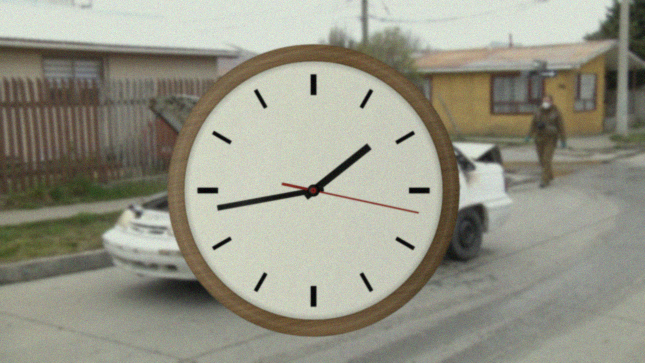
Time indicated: 1:43:17
